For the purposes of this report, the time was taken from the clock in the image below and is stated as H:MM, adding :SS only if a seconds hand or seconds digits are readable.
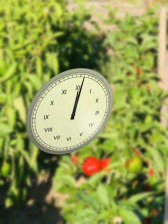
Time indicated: 12:01
